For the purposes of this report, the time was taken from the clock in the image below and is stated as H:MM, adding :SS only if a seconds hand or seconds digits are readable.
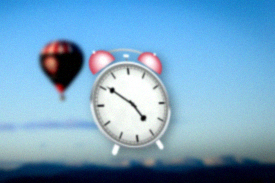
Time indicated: 4:51
